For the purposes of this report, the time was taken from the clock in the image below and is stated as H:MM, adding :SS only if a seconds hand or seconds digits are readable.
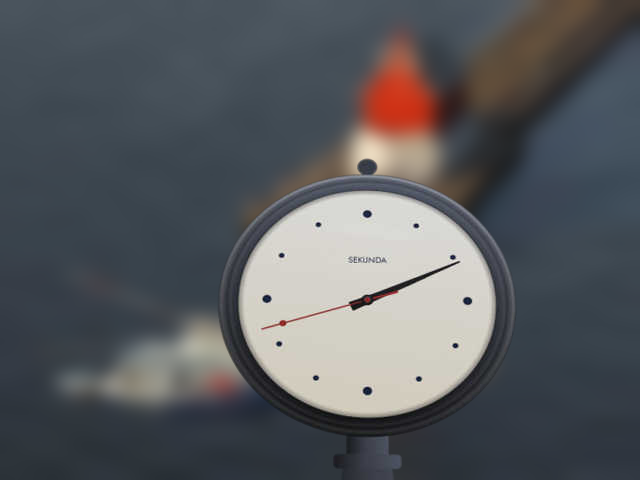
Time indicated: 2:10:42
